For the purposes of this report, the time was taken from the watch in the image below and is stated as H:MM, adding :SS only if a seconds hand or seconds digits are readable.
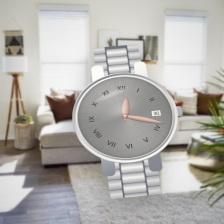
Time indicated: 12:18
